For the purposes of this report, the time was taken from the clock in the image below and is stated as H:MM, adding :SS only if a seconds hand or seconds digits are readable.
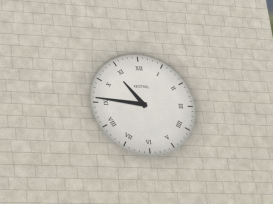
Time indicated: 10:46
